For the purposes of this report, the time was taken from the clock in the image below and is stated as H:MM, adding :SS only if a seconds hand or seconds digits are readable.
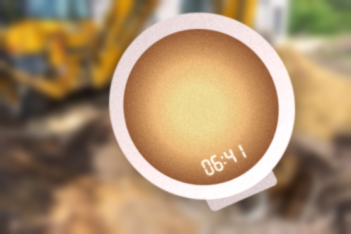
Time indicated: 6:41
